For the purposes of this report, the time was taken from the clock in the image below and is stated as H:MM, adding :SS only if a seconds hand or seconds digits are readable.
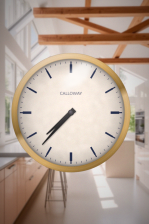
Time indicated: 7:37
